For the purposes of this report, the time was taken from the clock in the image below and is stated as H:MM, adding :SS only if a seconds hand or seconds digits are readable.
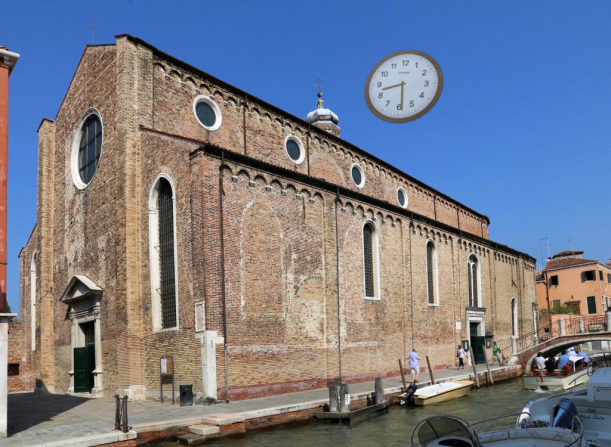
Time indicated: 8:29
